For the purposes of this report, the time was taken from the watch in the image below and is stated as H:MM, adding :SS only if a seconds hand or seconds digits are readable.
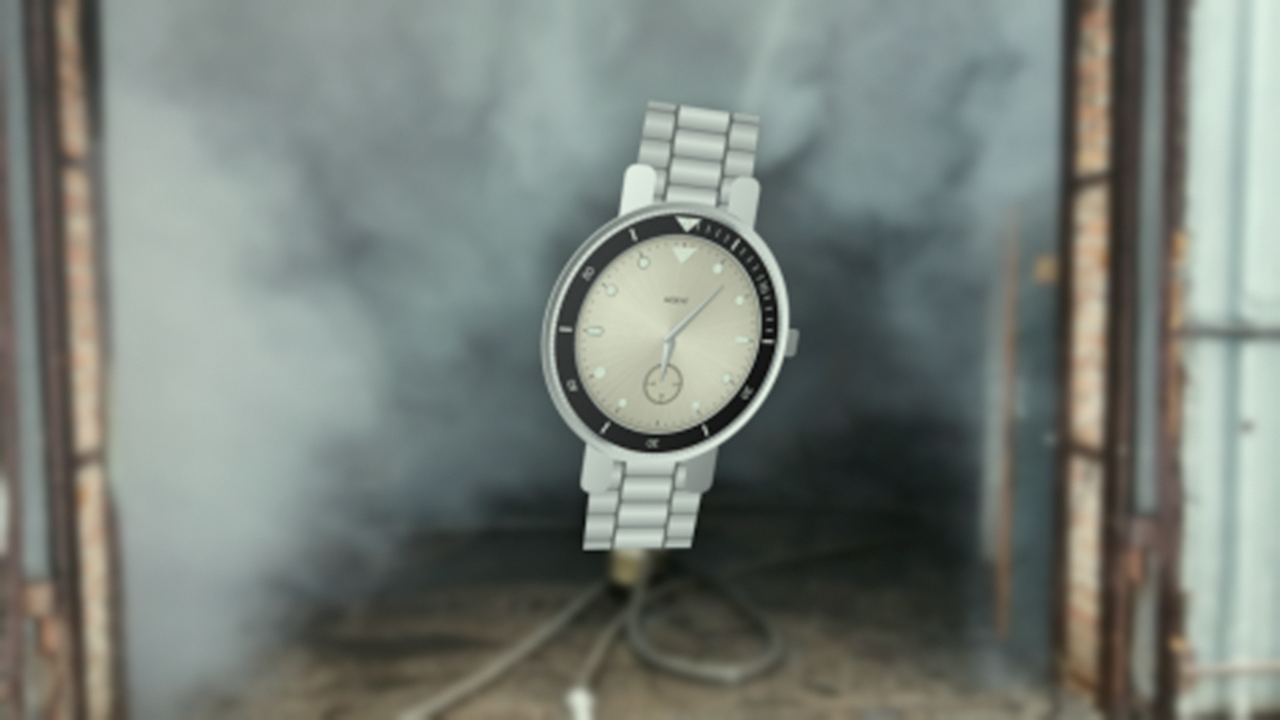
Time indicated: 6:07
